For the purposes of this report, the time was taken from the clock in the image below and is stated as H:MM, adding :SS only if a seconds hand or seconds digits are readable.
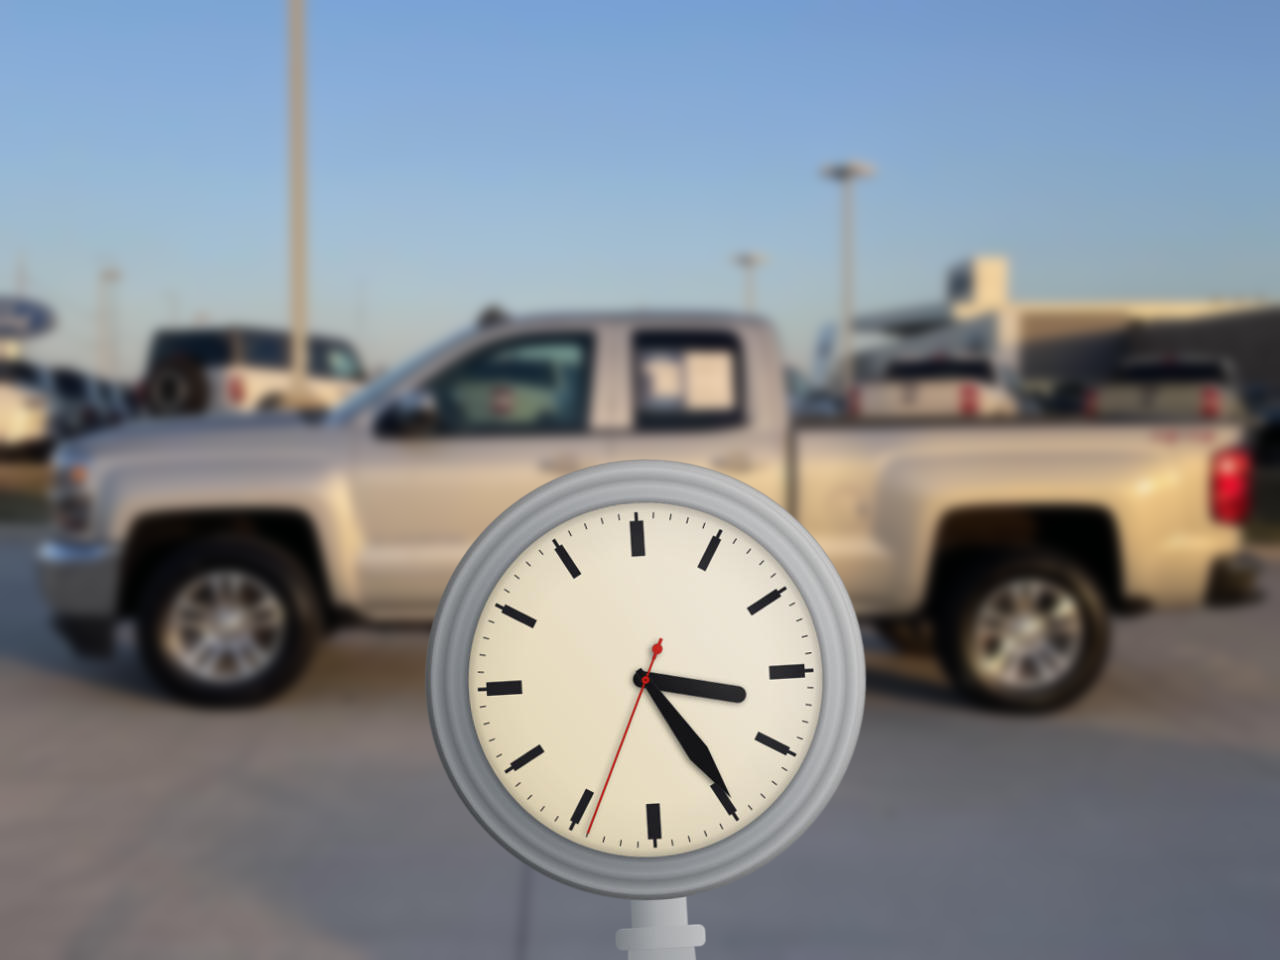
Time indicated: 3:24:34
